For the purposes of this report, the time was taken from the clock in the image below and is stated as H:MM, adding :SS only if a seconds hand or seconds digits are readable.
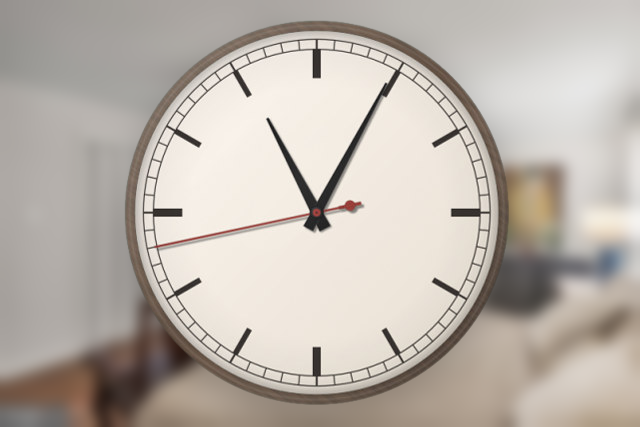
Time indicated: 11:04:43
